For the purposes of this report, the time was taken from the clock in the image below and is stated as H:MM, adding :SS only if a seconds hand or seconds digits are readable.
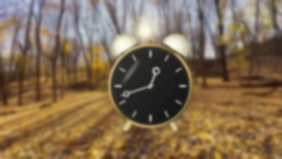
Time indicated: 12:42
